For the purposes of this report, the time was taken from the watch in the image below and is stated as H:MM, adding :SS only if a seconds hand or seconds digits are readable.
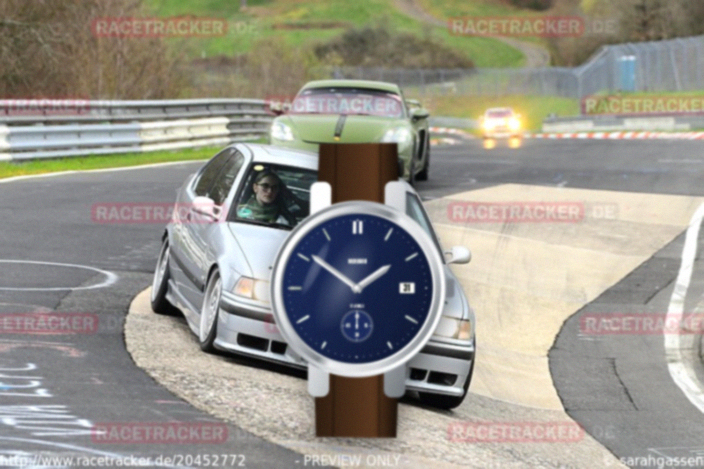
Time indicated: 1:51
